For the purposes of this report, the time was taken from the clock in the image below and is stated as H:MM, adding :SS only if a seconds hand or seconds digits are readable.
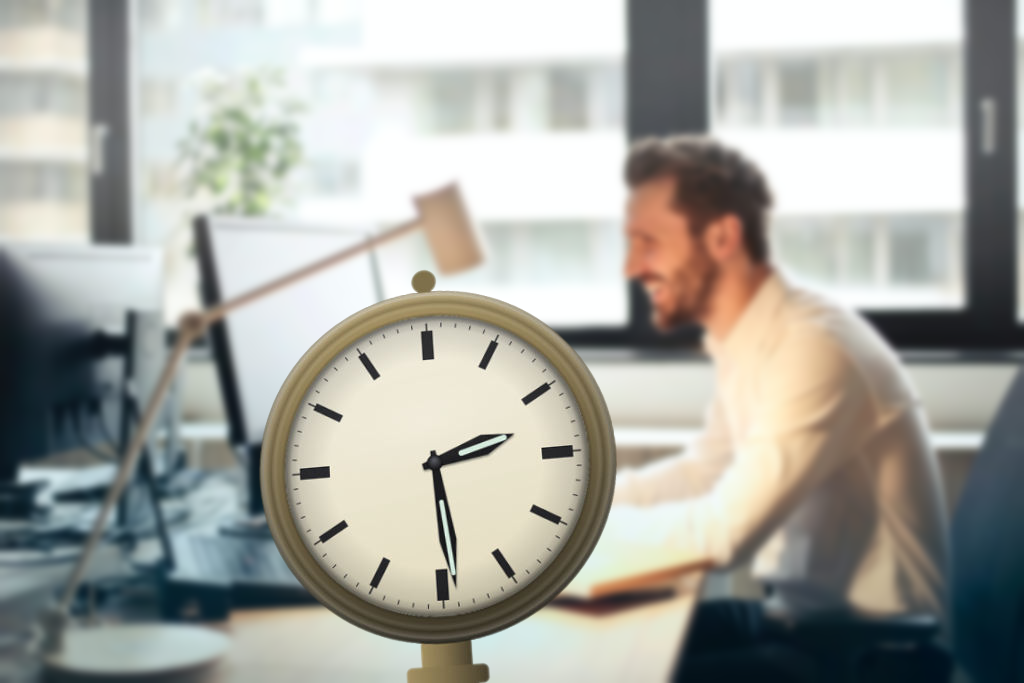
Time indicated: 2:29
